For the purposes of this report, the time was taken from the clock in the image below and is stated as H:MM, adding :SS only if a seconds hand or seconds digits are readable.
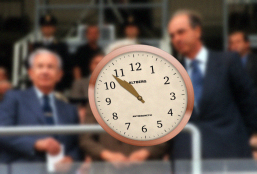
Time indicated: 10:53
